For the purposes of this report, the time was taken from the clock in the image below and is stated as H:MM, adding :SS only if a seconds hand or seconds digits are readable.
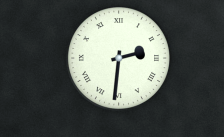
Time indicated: 2:31
